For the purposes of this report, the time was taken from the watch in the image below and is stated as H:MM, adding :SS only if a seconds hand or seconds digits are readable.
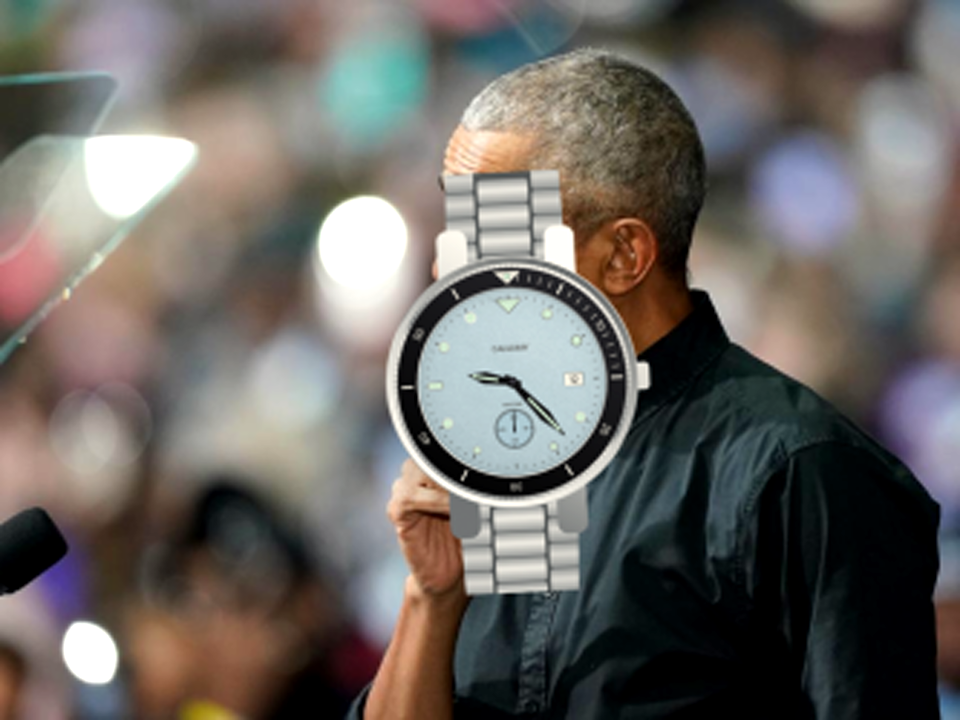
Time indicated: 9:23
